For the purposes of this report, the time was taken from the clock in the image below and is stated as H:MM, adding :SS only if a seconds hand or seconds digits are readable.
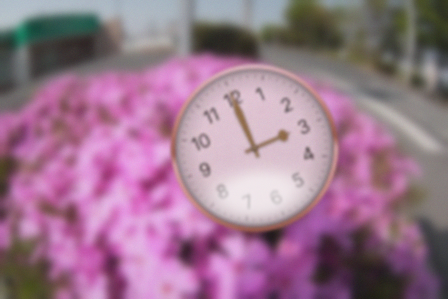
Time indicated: 3:00
